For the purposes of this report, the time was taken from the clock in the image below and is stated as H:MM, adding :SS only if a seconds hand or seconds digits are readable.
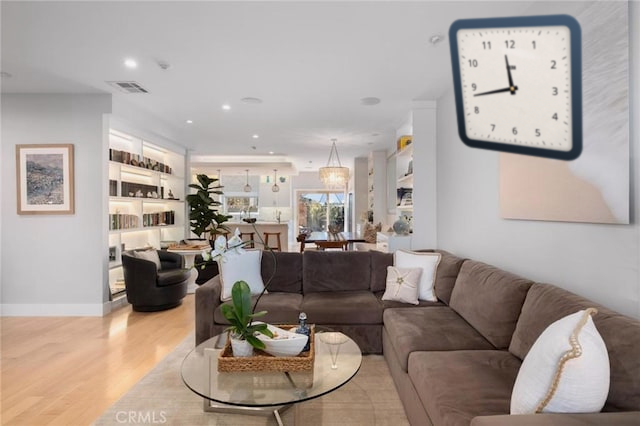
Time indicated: 11:43
